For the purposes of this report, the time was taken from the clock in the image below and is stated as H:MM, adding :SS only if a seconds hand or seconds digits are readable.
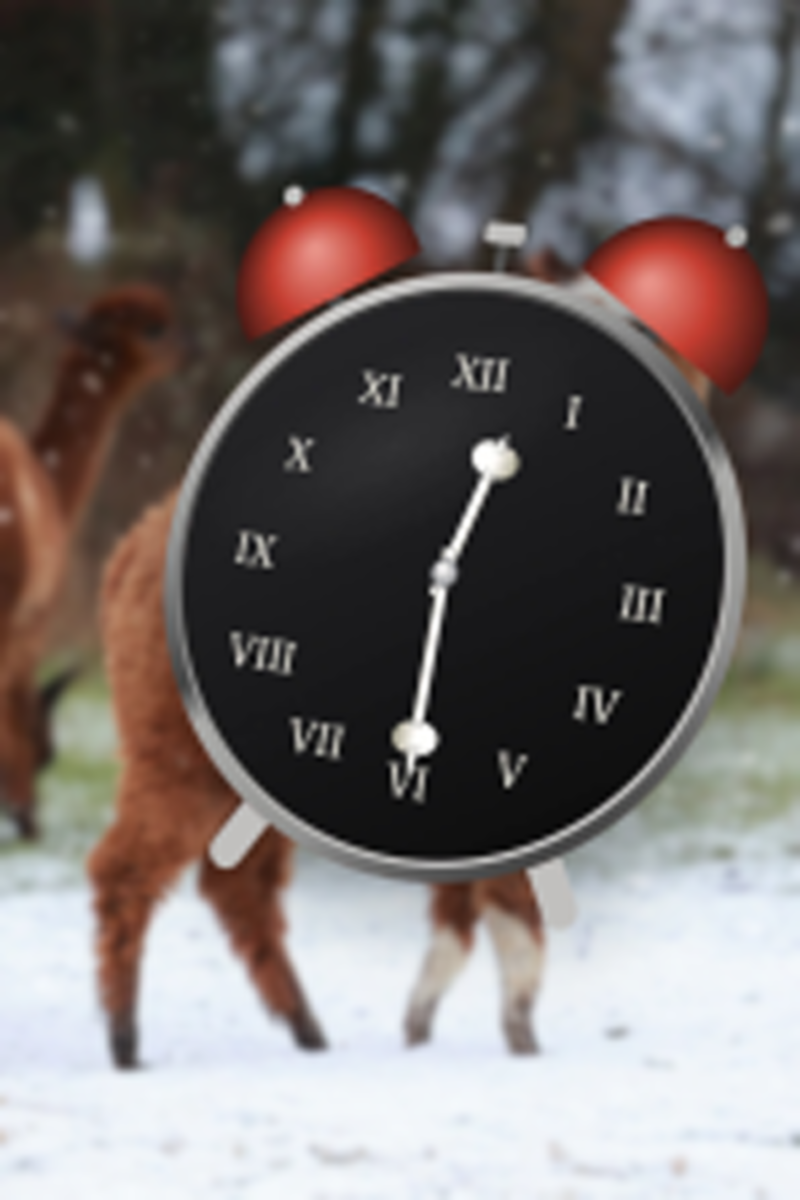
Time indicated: 12:30
